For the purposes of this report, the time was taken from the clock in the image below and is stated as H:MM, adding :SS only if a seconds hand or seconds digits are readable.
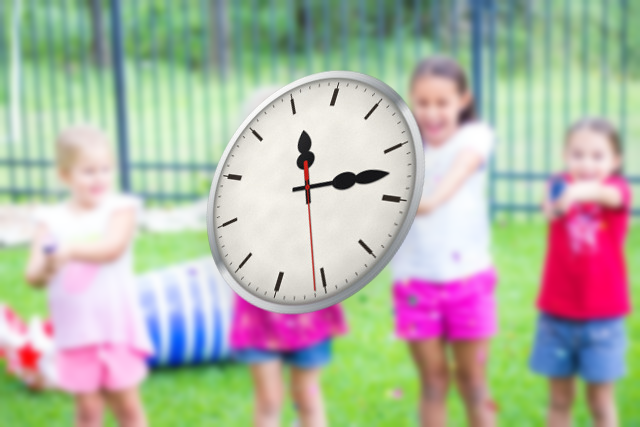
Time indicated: 11:12:26
